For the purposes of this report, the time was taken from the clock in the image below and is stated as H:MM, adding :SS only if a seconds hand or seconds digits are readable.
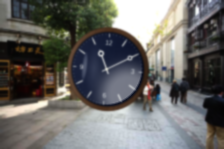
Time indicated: 11:10
